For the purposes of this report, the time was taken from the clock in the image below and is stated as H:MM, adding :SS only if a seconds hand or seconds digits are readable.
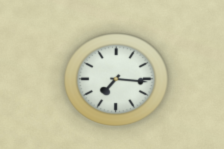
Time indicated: 7:16
